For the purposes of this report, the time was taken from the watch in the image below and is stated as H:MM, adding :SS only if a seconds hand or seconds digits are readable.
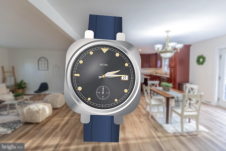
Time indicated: 2:14
